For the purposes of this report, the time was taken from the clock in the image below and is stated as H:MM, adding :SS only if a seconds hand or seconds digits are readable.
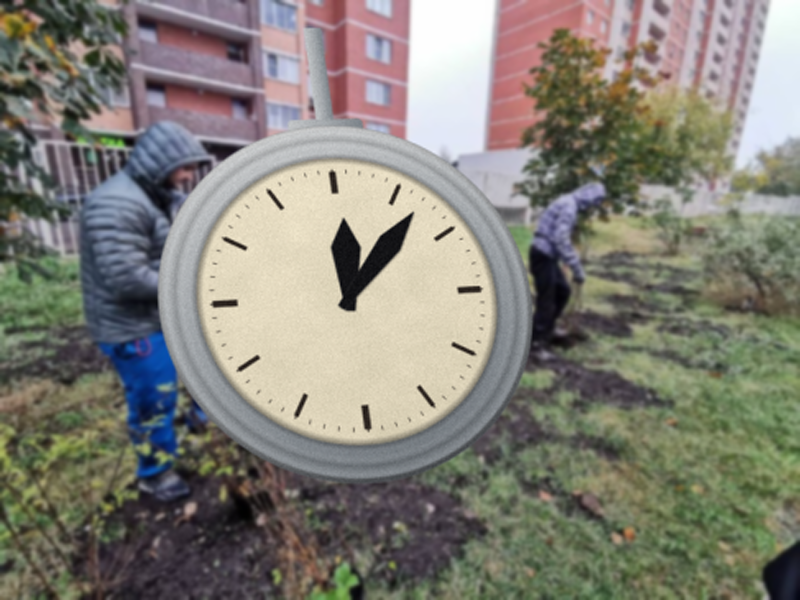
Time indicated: 12:07
